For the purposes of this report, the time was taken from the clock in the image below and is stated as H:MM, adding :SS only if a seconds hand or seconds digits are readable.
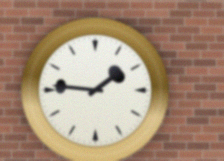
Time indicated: 1:46
